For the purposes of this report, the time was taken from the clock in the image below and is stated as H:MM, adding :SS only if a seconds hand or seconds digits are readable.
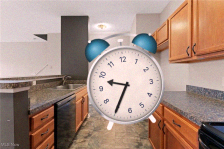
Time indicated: 9:35
